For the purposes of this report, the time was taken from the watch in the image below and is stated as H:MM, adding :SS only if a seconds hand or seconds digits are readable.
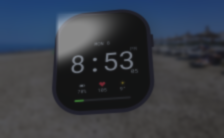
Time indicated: 8:53
